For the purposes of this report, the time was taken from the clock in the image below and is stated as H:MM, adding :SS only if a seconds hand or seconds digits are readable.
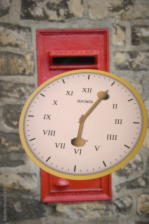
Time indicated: 6:05
